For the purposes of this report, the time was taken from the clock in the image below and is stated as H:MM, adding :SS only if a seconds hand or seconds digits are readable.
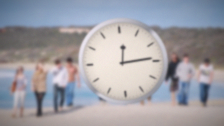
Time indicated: 12:14
